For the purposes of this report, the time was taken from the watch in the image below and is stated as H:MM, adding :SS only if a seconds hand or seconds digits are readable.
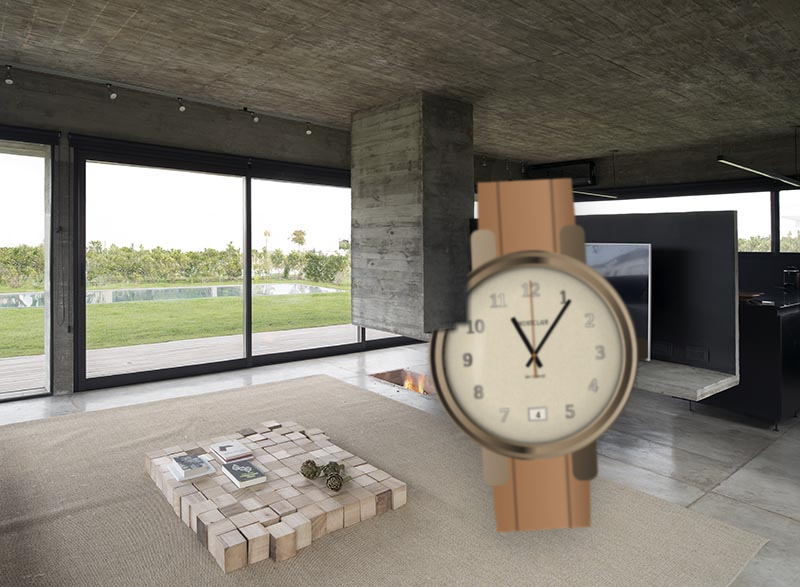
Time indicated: 11:06:00
